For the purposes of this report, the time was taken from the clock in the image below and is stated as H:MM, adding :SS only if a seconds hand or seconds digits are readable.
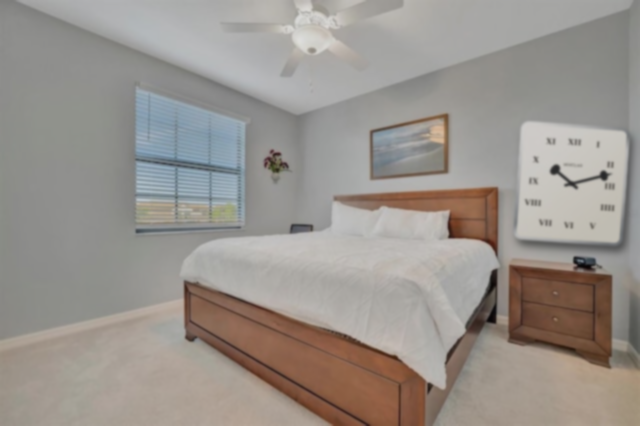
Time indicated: 10:12
